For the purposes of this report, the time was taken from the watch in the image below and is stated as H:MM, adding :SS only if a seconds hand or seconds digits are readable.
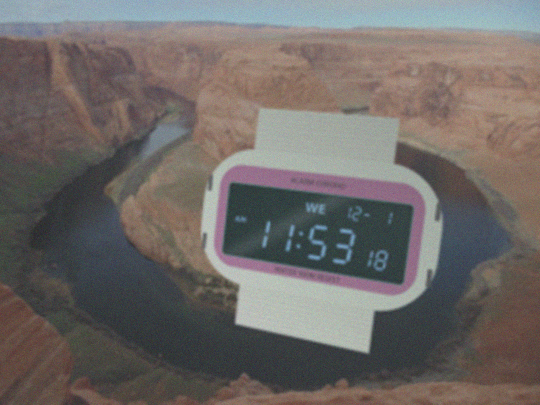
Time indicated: 11:53:18
